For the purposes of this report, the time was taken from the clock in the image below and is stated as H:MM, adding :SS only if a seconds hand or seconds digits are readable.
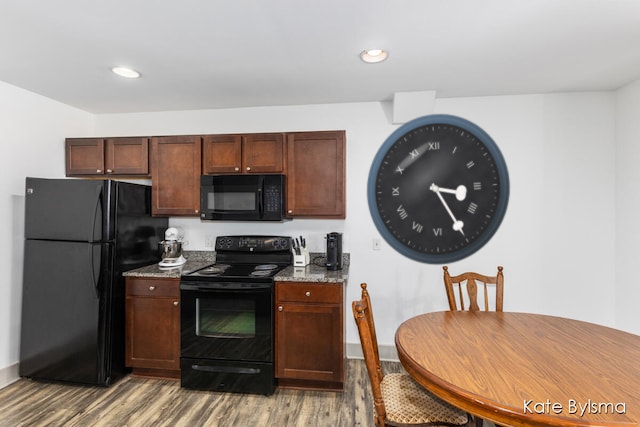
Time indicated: 3:25
